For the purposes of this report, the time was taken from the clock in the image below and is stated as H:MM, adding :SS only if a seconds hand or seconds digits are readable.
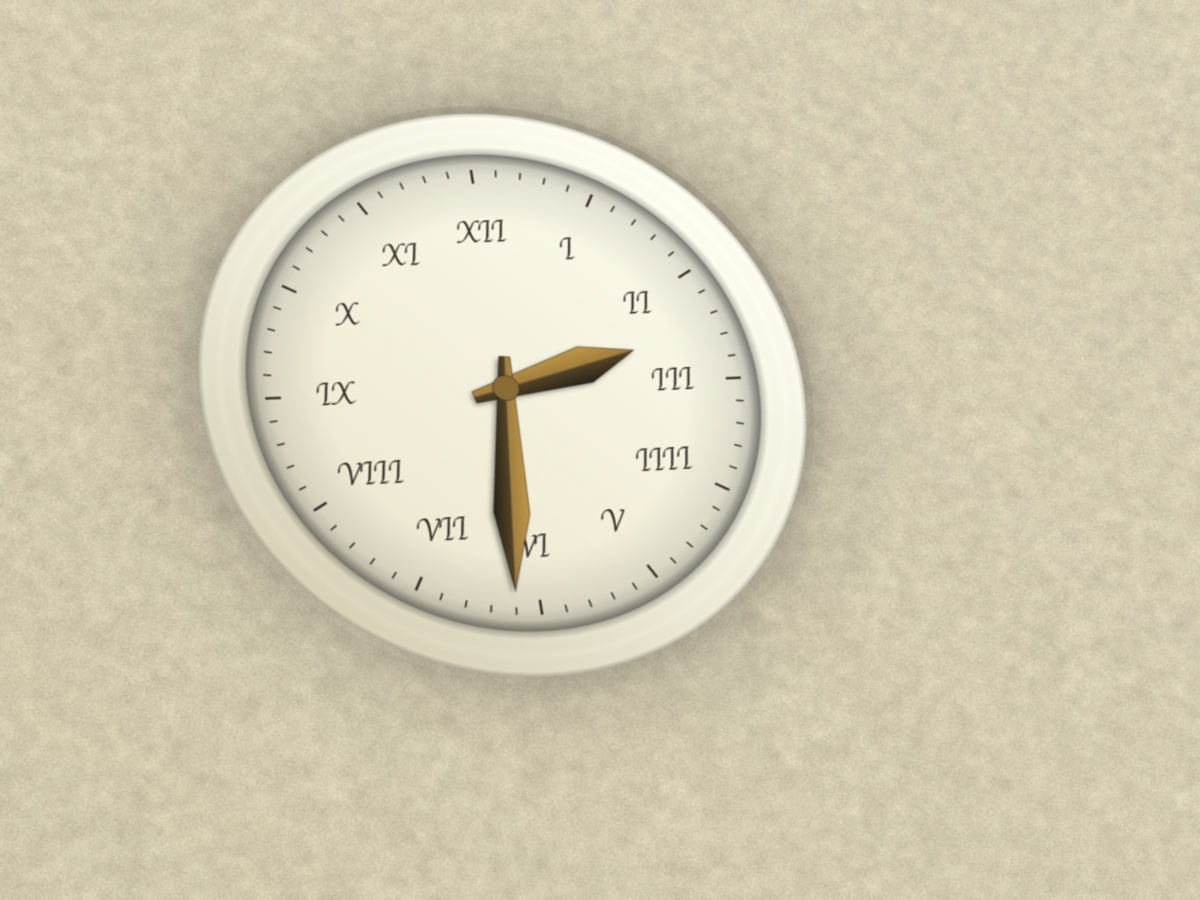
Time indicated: 2:31
